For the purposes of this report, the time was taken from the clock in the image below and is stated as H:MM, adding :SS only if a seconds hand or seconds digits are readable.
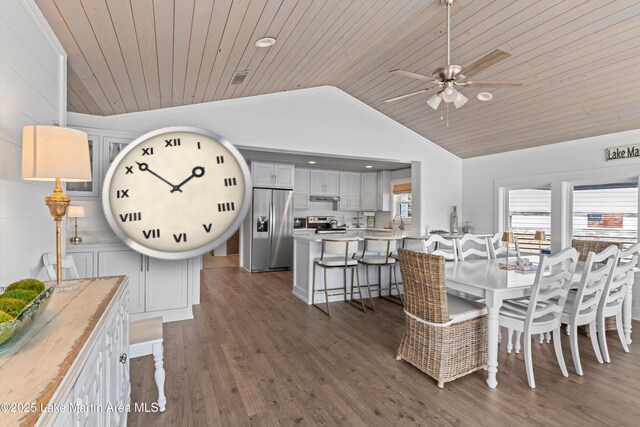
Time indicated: 1:52
